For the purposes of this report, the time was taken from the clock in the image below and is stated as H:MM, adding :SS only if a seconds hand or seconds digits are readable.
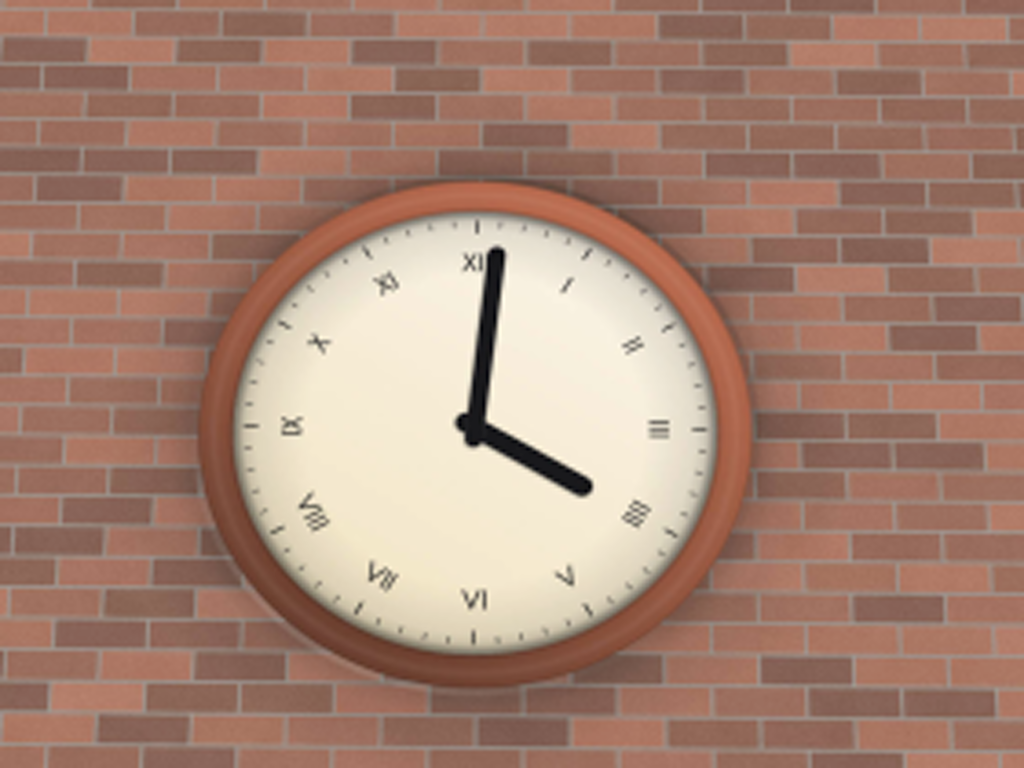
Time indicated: 4:01
